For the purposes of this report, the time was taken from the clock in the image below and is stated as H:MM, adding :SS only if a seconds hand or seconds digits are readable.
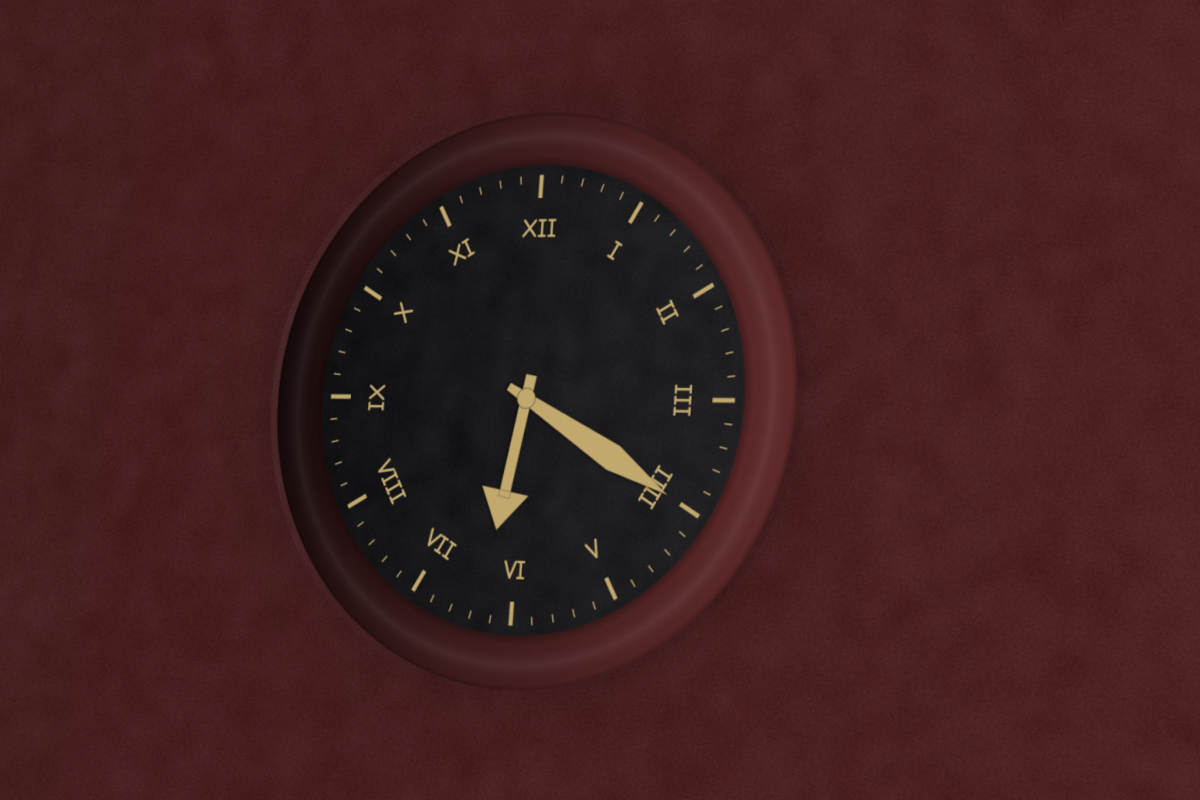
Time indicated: 6:20
